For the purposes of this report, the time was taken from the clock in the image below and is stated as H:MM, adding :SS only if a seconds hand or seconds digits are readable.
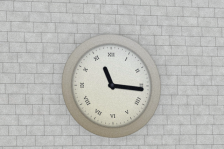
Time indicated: 11:16
